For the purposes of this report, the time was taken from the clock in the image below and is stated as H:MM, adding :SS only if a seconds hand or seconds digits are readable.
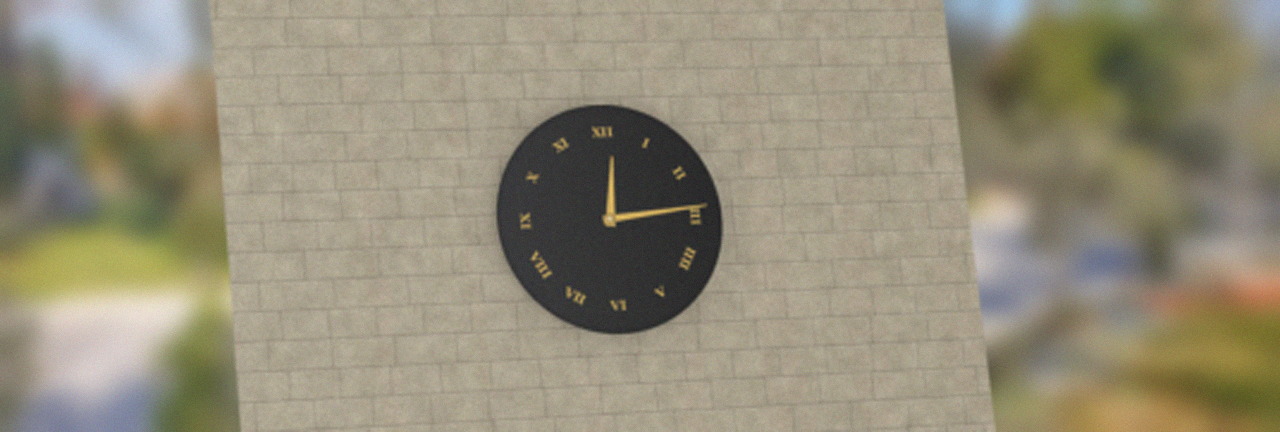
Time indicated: 12:14
